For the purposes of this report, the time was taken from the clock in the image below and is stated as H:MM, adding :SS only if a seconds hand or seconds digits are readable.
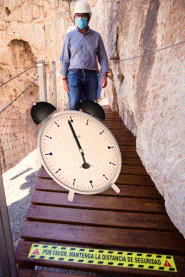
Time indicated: 5:59
